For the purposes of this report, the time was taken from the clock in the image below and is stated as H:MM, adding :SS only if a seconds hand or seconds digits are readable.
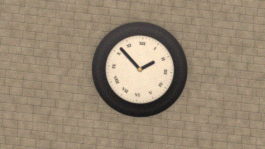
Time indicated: 1:52
